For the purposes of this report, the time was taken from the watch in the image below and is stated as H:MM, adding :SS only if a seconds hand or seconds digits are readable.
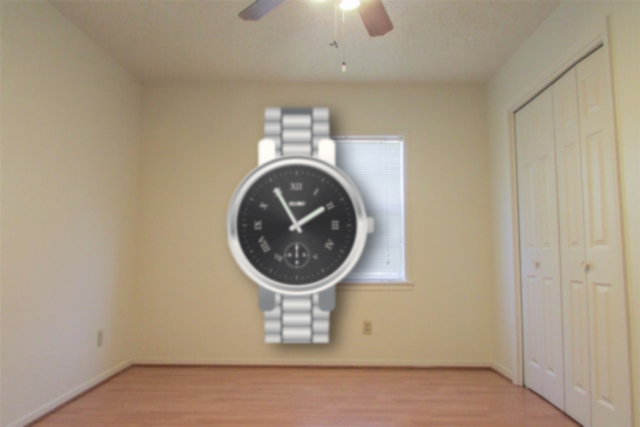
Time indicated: 1:55
